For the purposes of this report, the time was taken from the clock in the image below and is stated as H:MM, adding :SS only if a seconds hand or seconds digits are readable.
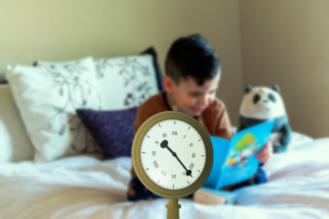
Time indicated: 10:23
